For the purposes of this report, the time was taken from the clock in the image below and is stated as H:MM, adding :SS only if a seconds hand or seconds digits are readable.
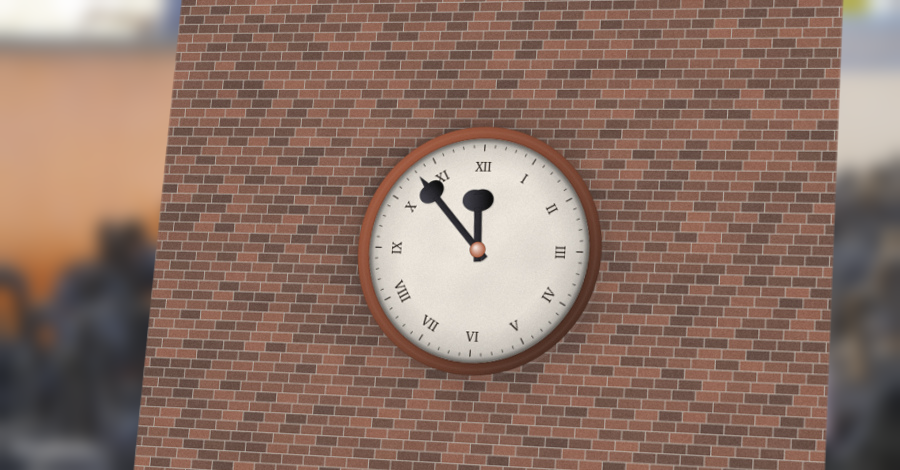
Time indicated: 11:53
